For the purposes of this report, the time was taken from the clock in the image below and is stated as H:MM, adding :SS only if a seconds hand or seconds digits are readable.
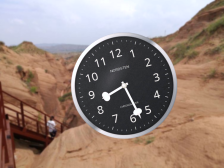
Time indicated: 8:28
